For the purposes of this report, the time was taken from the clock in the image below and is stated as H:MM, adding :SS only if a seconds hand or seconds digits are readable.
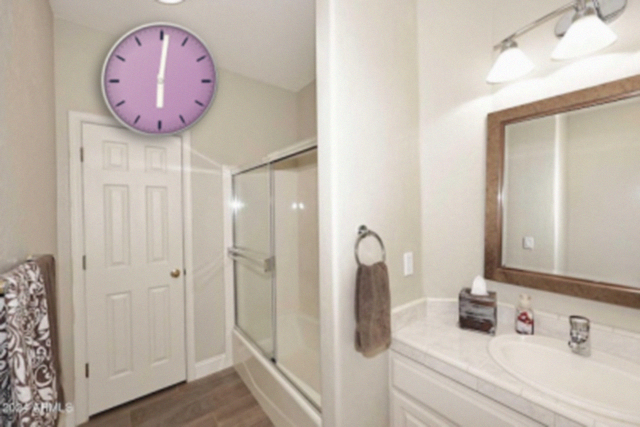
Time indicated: 6:01
